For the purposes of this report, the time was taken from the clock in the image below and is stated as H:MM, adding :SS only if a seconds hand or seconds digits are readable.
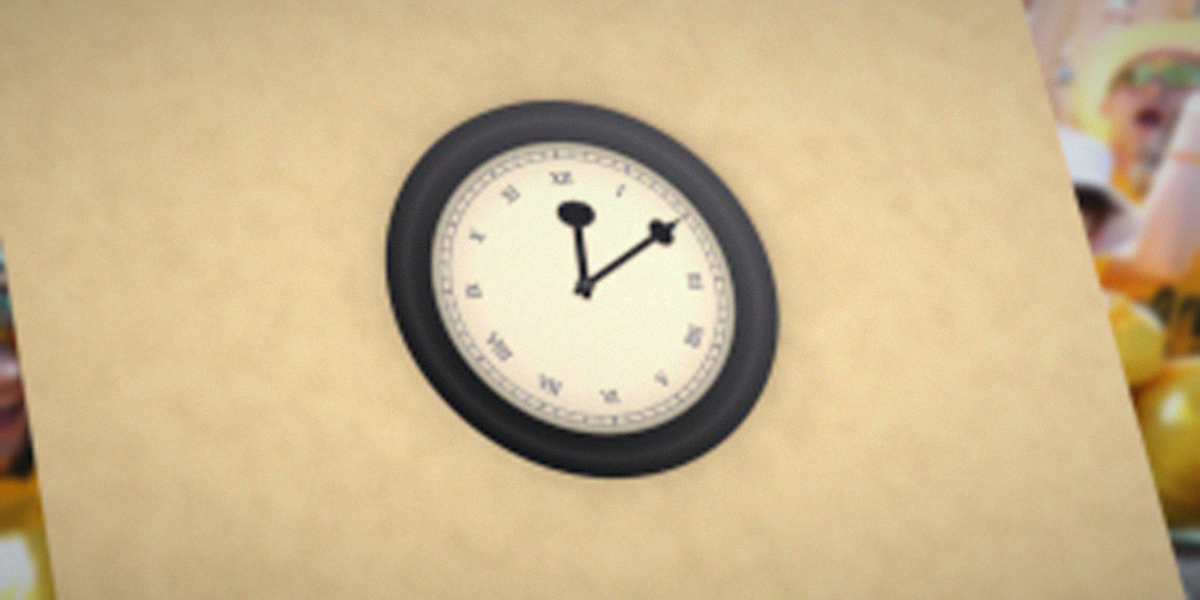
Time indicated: 12:10
